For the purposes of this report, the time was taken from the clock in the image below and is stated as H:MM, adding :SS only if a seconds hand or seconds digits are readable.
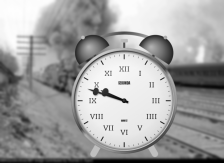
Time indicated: 9:48
